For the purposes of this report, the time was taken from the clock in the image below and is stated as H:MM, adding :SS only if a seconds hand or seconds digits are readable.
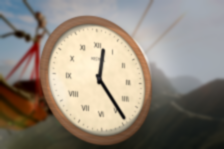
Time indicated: 12:24
